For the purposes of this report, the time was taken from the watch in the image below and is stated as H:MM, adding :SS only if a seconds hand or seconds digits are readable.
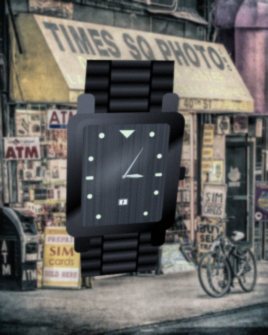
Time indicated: 3:05
